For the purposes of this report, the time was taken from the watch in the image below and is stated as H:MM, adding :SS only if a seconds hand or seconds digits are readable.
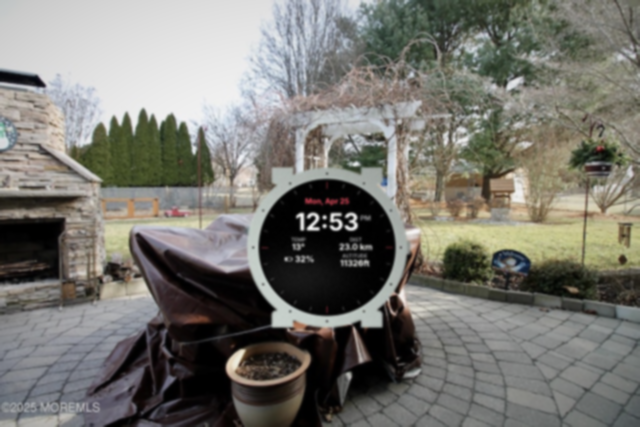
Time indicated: 12:53
